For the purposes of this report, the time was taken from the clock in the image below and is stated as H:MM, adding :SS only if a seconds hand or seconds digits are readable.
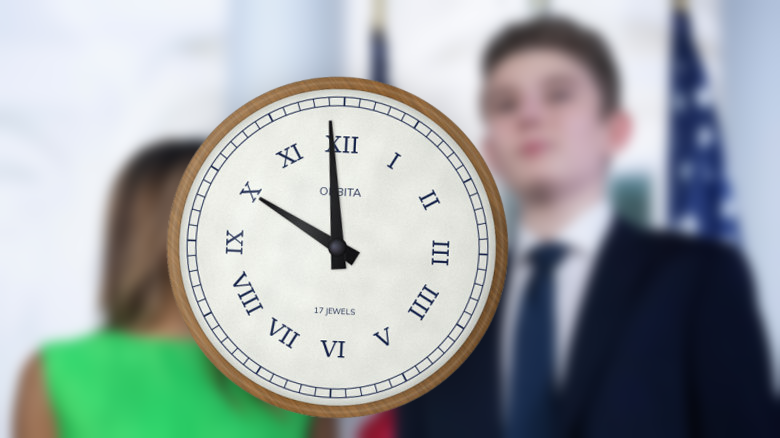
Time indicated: 9:59
